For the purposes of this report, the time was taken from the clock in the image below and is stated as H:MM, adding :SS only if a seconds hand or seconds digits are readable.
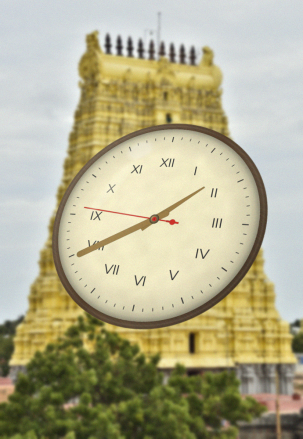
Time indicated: 1:39:46
